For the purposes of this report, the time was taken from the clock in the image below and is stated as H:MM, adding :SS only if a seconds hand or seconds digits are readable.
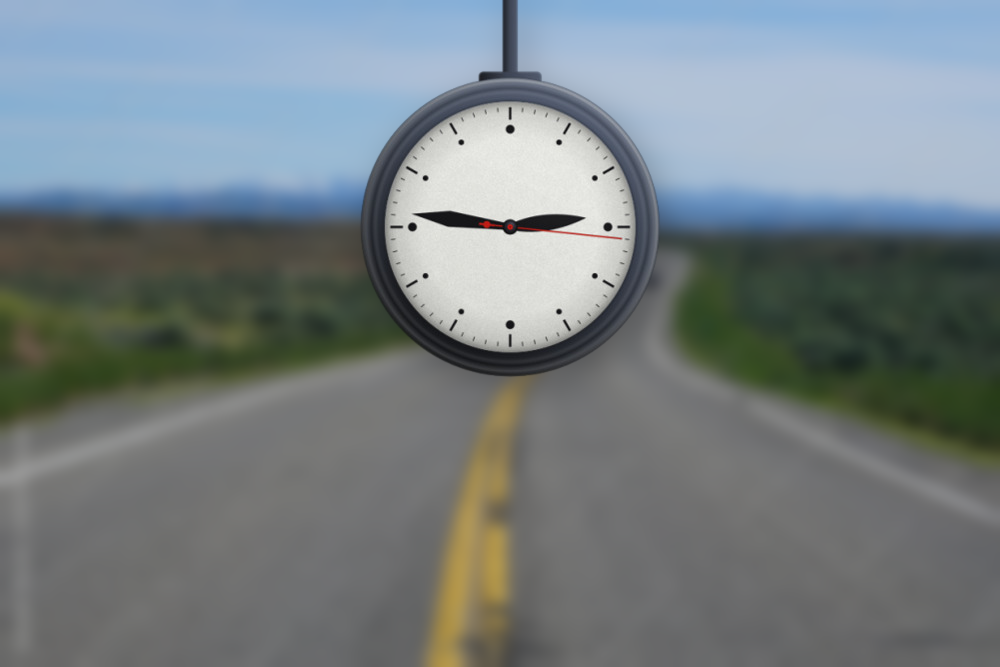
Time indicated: 2:46:16
